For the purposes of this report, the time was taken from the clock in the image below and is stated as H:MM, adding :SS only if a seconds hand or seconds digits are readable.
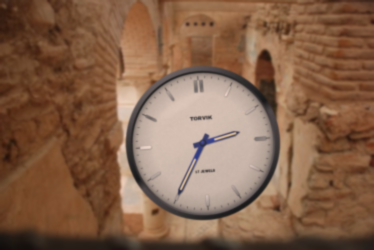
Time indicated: 2:35
